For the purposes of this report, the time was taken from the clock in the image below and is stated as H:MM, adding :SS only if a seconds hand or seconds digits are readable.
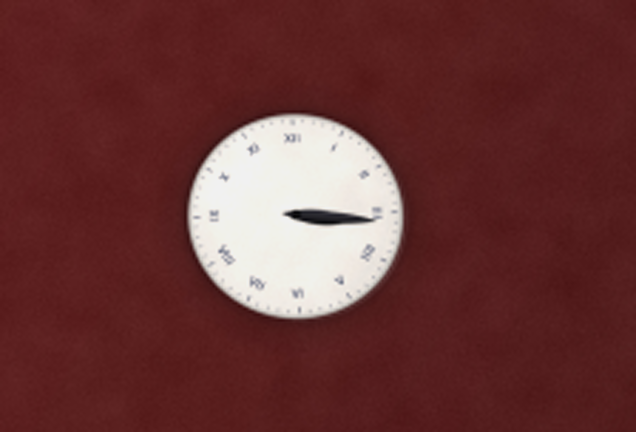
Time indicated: 3:16
